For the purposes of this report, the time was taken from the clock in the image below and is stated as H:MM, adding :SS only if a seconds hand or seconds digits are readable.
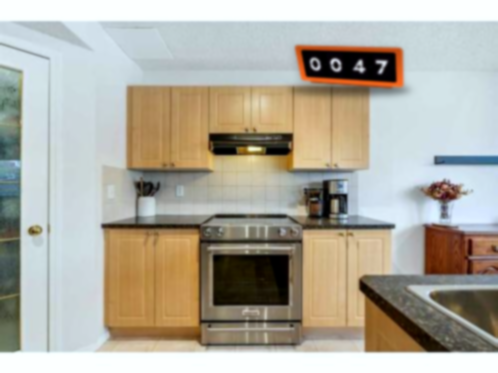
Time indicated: 0:47
